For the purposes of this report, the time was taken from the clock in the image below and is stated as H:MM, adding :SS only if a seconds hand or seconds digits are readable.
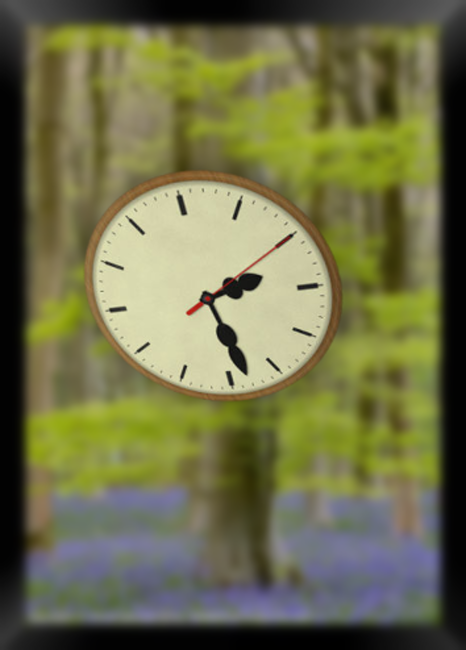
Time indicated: 2:28:10
